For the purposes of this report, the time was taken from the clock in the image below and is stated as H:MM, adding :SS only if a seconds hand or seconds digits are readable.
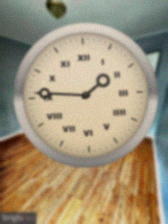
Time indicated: 1:46
